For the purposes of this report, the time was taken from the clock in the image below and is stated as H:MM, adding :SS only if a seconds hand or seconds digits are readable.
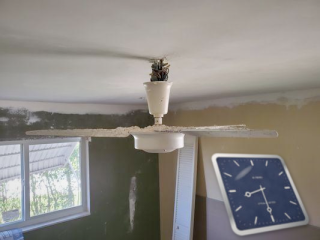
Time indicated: 8:30
